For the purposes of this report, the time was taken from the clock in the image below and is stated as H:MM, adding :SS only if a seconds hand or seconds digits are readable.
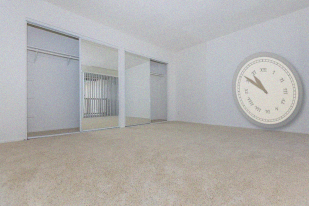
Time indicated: 10:51
